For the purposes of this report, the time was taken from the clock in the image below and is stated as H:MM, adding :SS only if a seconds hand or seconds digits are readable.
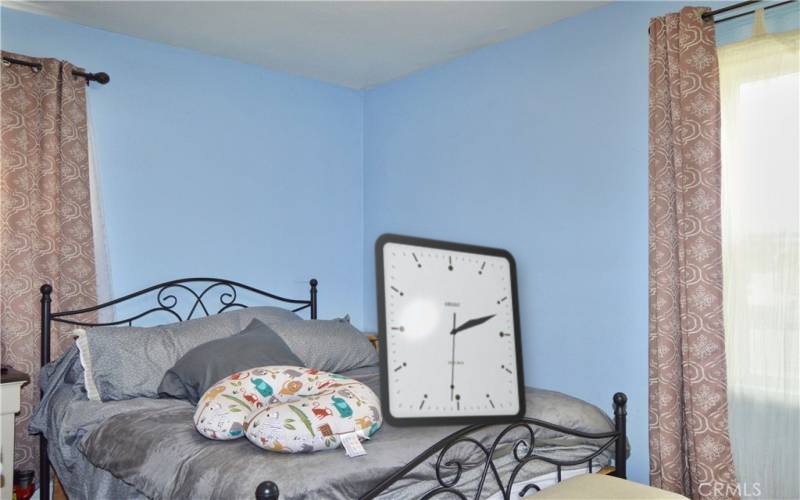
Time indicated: 2:11:31
